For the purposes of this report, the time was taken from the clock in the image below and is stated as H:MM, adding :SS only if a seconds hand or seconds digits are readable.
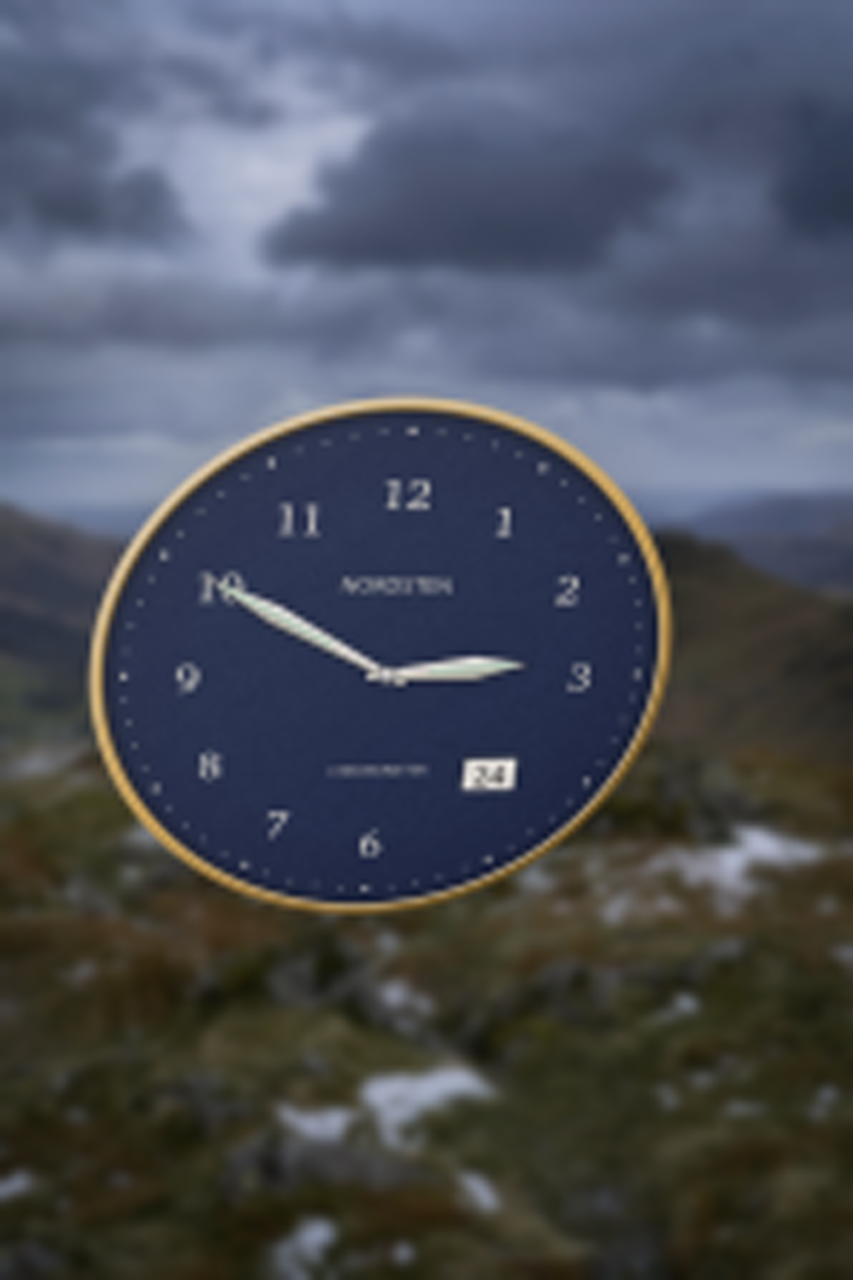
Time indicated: 2:50
